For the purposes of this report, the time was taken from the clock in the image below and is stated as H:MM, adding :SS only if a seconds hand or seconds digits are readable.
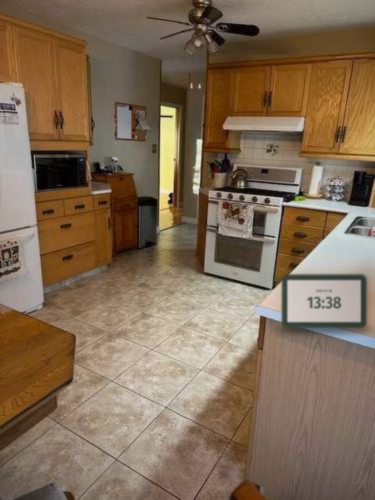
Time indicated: 13:38
